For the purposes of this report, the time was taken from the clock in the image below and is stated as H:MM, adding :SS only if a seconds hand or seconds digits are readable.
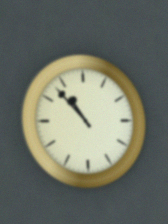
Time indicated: 10:53
